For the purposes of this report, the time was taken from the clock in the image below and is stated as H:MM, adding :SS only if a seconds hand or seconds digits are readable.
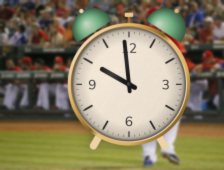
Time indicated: 9:59
